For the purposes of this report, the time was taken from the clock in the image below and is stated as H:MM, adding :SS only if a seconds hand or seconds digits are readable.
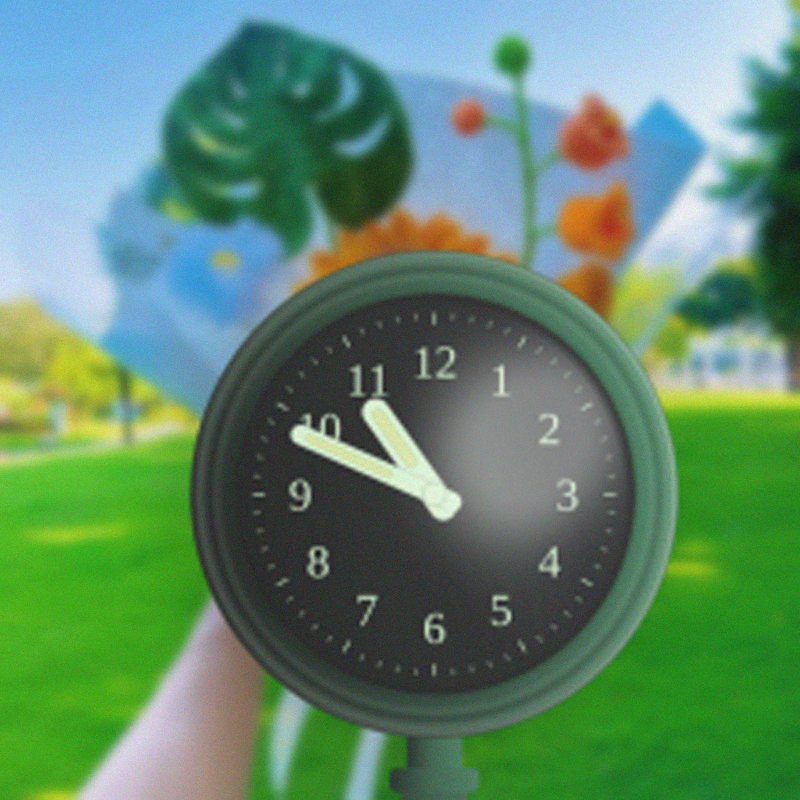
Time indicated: 10:49
